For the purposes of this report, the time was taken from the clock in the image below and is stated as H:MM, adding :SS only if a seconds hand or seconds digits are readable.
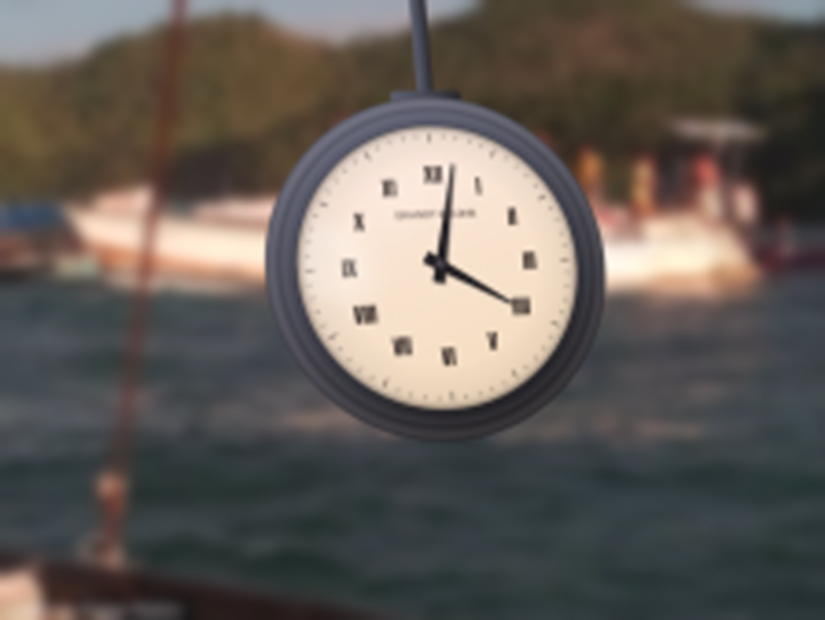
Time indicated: 4:02
